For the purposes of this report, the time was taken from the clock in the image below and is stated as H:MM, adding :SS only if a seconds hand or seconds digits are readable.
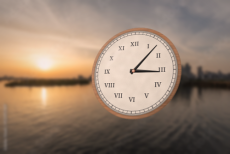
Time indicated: 3:07
